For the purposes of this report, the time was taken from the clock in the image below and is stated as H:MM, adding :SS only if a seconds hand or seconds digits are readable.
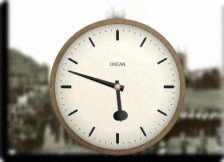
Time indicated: 5:48
